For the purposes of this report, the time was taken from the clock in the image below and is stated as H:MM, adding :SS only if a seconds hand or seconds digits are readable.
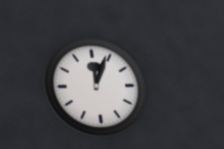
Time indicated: 12:04
